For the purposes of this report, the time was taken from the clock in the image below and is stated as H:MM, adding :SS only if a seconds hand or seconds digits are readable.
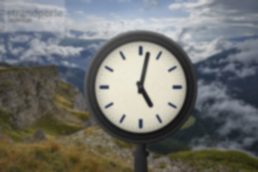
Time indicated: 5:02
